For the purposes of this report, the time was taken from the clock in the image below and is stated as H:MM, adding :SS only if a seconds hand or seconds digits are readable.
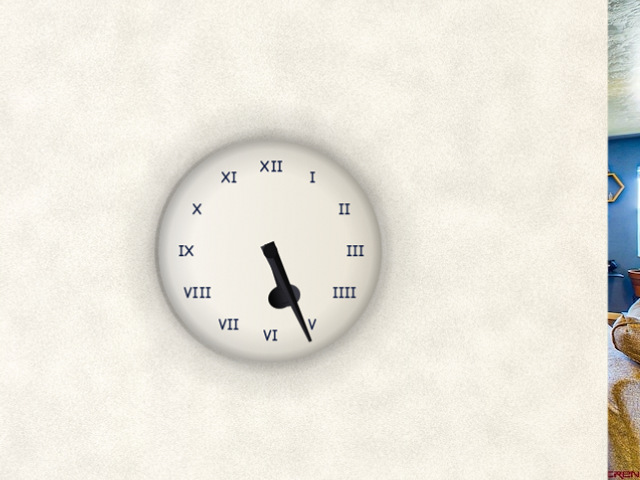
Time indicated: 5:26
